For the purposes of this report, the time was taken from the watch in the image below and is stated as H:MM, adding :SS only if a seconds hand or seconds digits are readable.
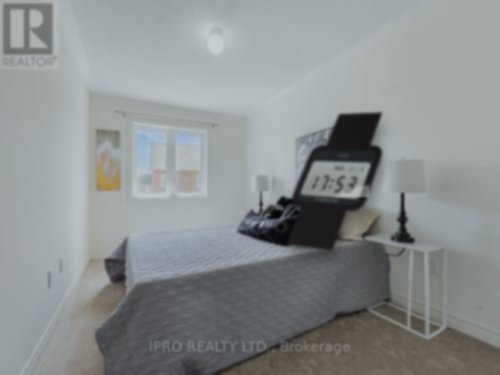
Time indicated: 17:53
